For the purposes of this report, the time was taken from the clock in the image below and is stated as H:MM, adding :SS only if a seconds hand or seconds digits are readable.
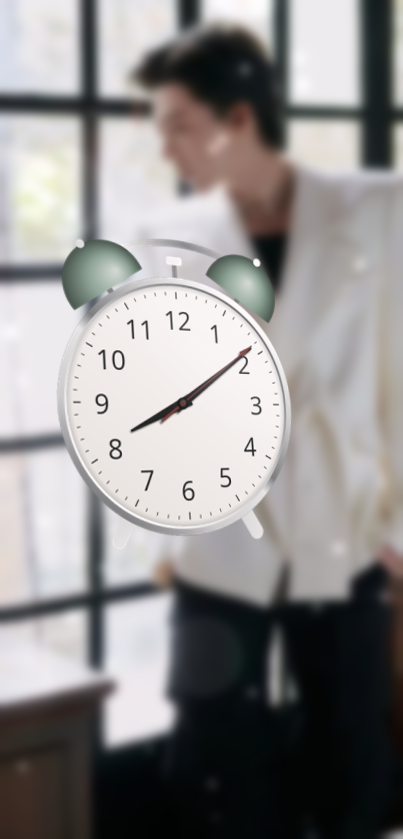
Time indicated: 8:09:09
